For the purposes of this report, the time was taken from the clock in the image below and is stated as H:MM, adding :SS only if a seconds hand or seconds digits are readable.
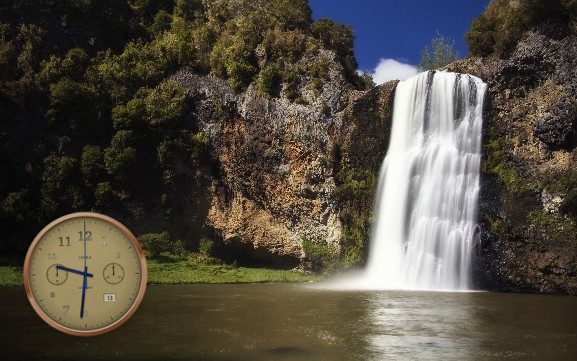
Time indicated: 9:31
